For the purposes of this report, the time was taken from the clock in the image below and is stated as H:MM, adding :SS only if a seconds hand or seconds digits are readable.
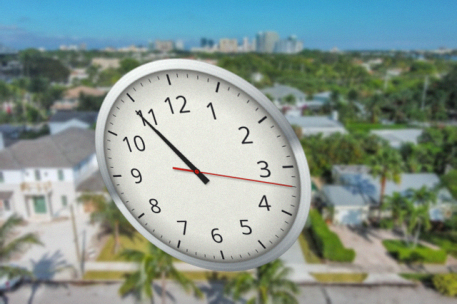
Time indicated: 10:54:17
